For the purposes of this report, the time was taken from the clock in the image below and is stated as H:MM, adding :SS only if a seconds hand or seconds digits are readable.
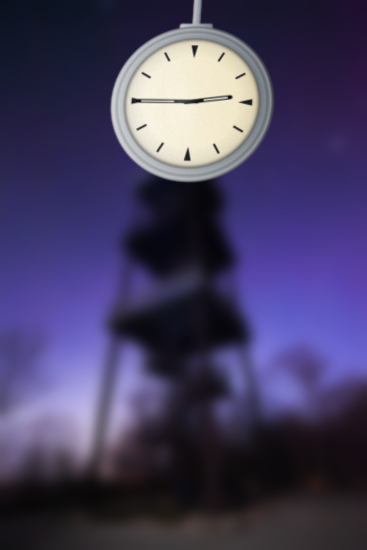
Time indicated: 2:45
